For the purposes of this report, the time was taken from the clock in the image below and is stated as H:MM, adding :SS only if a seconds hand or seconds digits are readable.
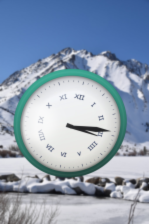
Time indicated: 3:14
